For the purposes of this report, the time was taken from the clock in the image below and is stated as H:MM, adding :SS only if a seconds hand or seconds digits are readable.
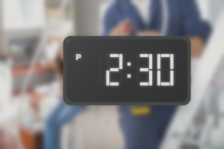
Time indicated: 2:30
